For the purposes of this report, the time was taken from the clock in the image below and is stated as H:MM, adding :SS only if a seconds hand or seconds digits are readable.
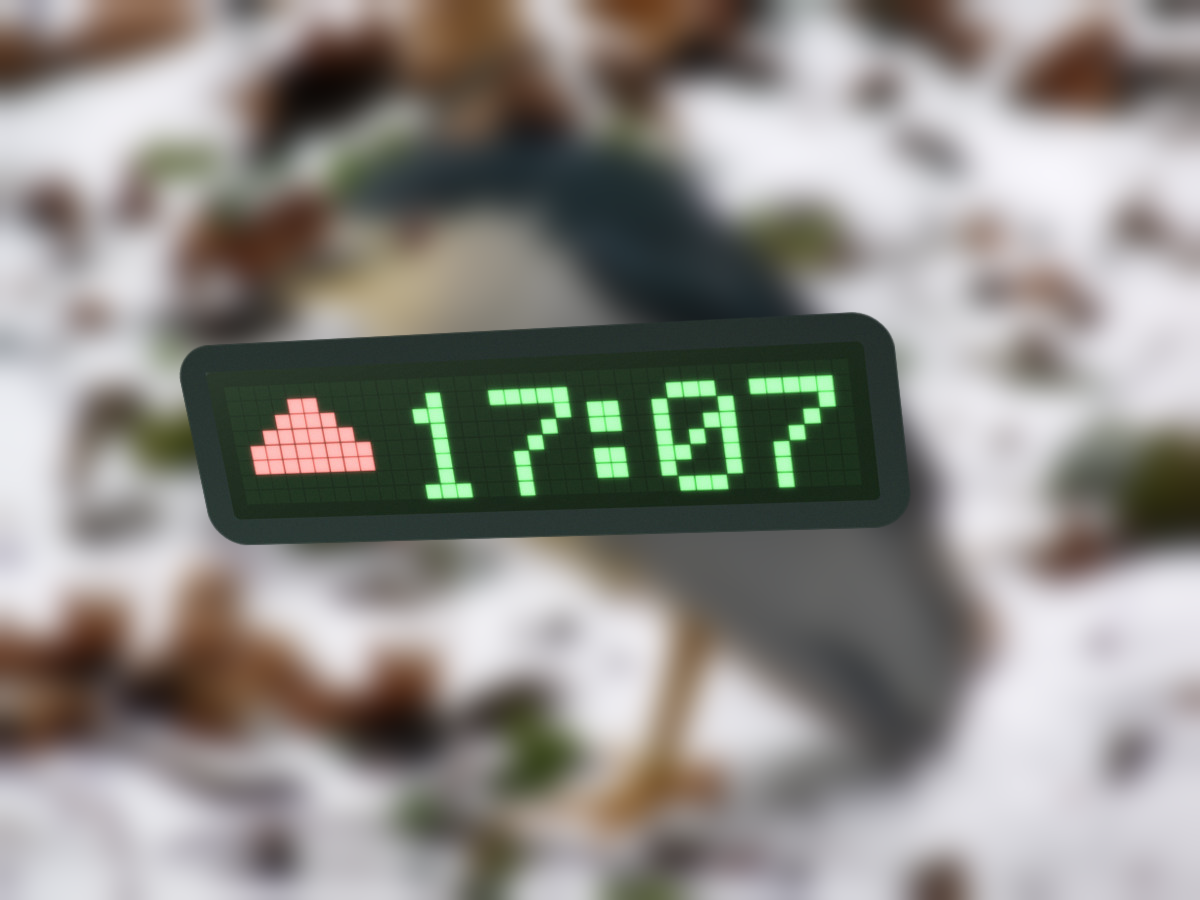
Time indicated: 17:07
